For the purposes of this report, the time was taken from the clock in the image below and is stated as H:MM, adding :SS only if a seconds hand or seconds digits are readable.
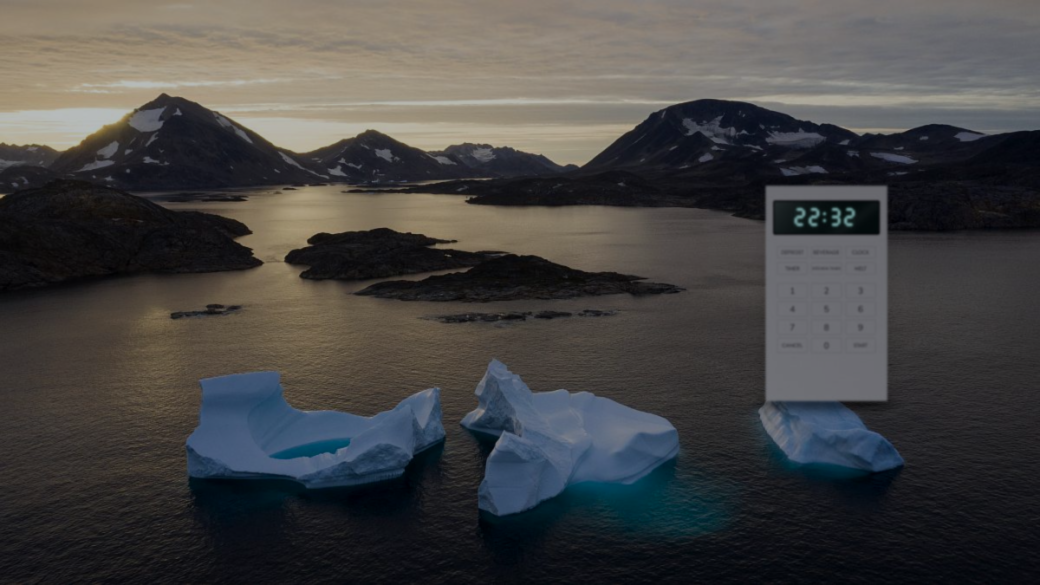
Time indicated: 22:32
